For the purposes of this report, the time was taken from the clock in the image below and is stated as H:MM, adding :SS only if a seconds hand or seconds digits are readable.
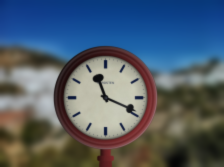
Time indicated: 11:19
